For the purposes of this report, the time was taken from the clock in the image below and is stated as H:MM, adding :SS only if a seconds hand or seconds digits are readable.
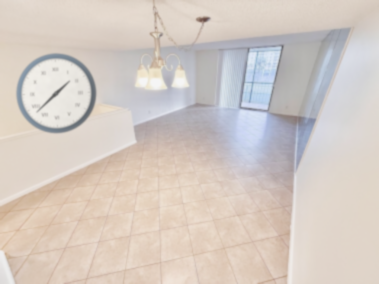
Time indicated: 1:38
